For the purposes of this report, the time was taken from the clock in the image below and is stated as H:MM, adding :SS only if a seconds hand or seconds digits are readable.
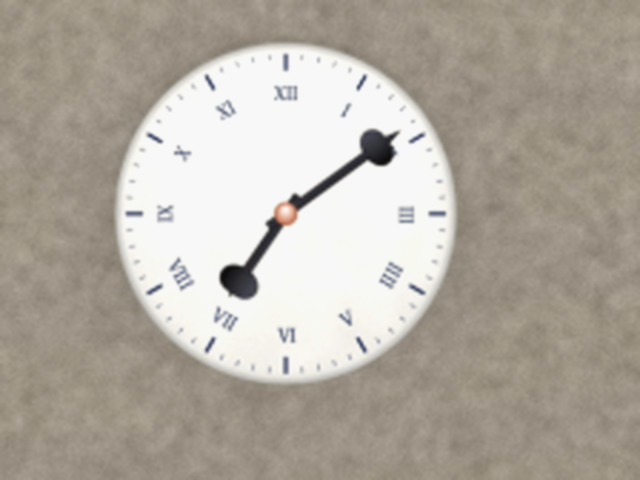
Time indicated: 7:09
